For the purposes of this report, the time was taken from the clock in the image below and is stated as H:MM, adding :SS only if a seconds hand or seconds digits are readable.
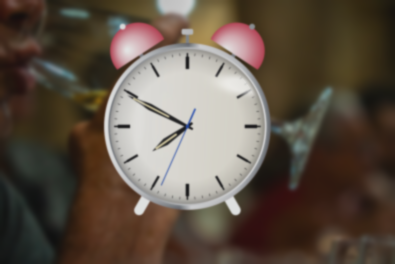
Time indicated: 7:49:34
